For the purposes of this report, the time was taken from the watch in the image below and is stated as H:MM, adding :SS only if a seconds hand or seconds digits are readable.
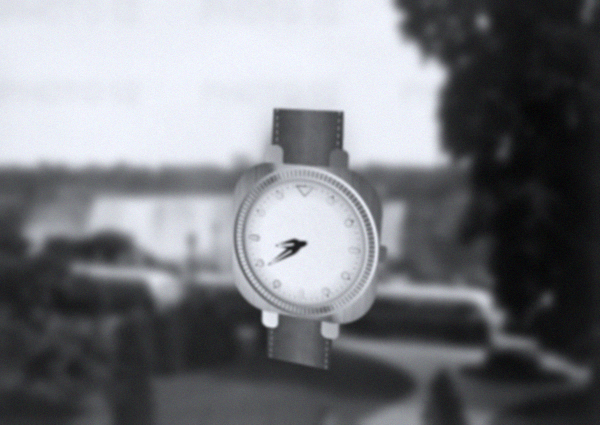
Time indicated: 8:39
